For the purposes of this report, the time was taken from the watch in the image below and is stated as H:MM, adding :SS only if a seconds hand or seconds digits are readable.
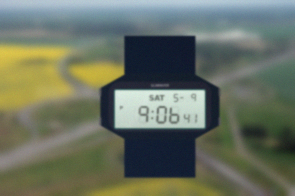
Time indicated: 9:06
